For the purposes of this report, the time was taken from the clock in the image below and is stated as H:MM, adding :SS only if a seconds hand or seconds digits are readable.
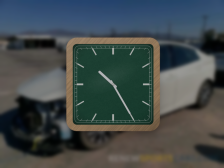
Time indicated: 10:25
